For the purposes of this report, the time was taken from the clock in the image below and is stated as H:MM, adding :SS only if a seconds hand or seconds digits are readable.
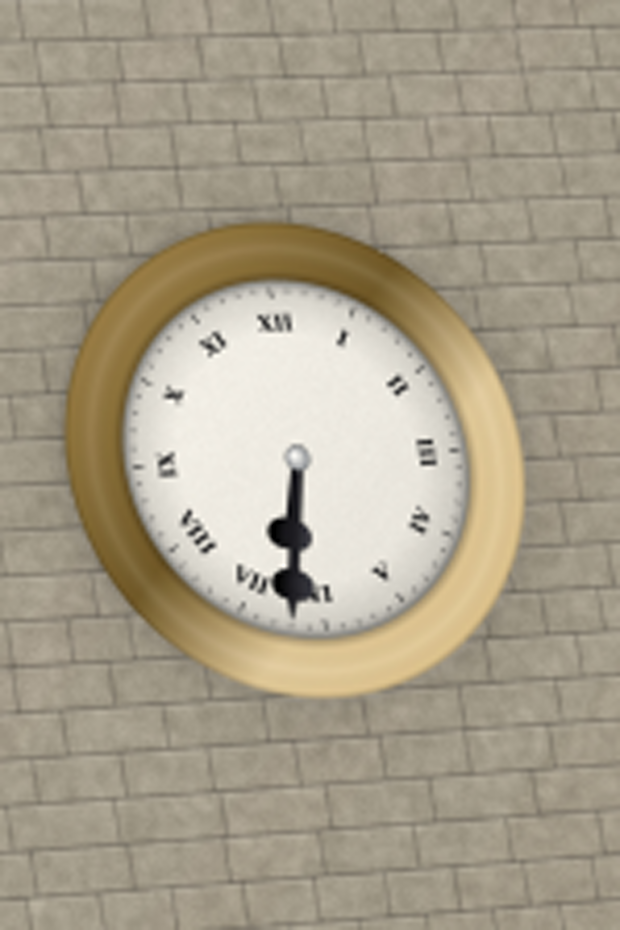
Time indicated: 6:32
